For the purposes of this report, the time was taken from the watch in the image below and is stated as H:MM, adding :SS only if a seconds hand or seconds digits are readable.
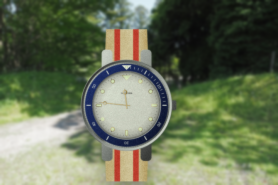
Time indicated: 11:46
